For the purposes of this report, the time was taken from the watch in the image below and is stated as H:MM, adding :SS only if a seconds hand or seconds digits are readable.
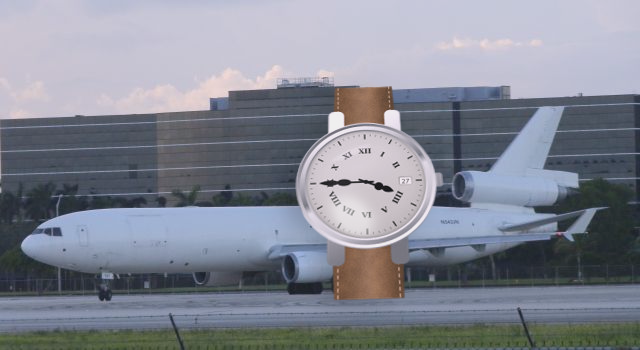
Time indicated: 3:45
